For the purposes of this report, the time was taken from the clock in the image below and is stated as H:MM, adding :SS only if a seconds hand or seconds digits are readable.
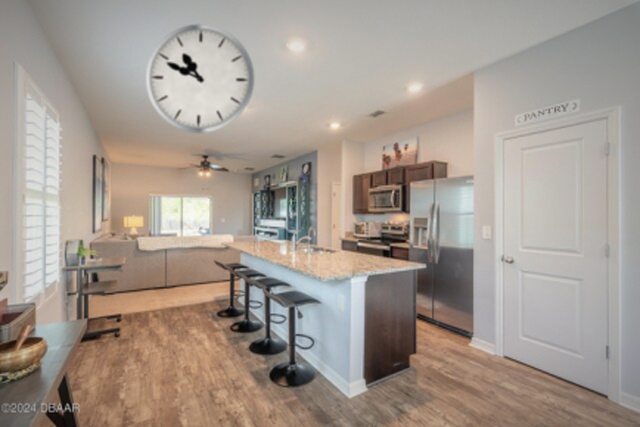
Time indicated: 10:49
